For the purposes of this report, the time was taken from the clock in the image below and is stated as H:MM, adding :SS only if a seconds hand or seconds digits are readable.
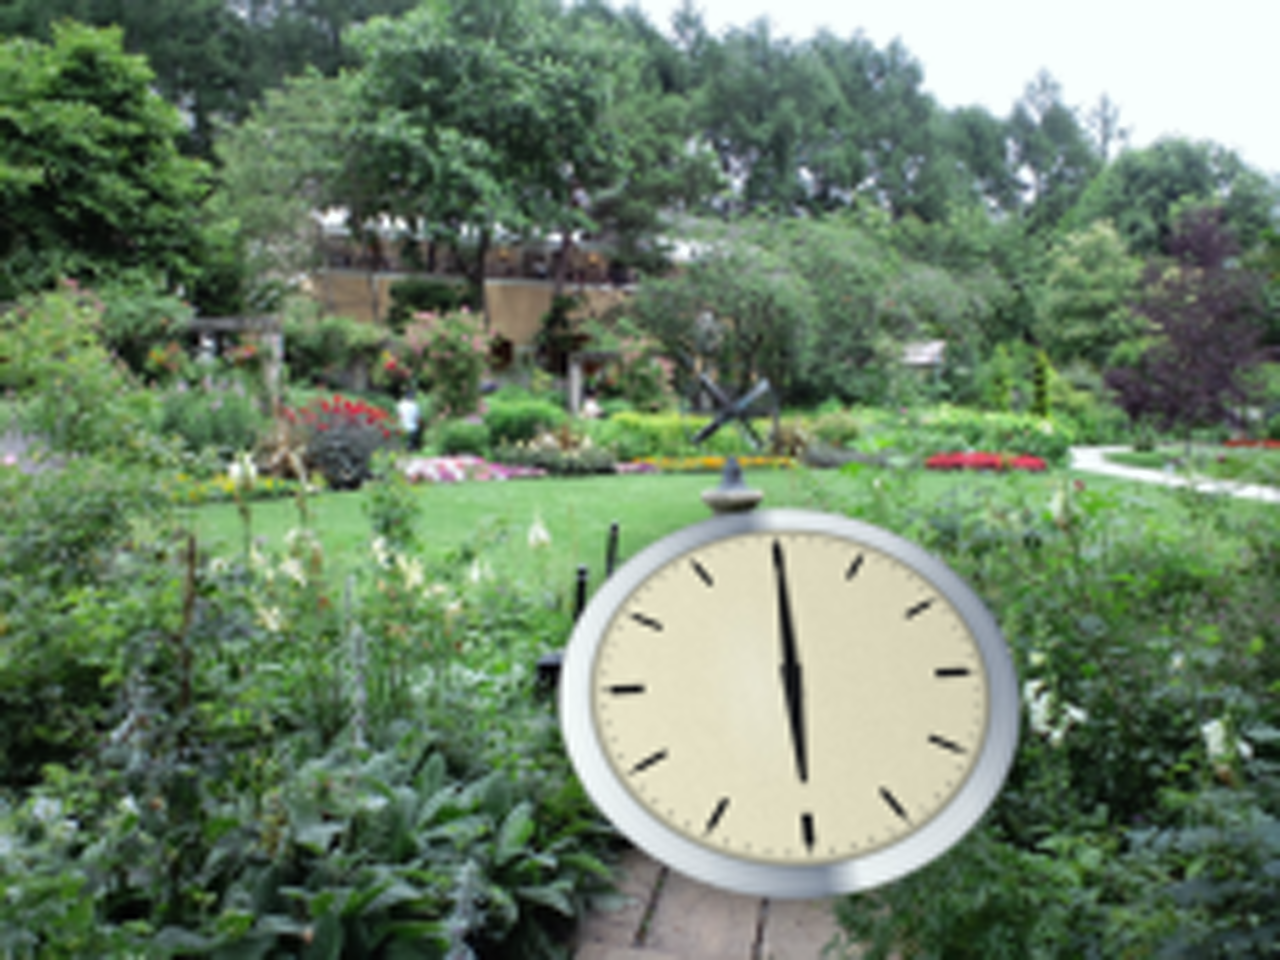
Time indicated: 6:00
